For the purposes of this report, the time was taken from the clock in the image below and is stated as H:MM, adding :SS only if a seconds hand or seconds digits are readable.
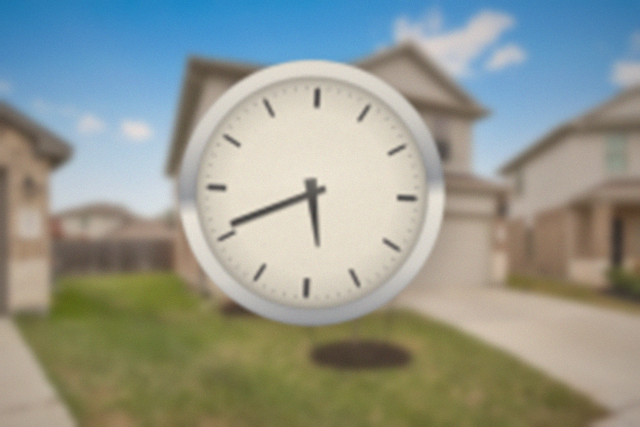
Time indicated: 5:41
